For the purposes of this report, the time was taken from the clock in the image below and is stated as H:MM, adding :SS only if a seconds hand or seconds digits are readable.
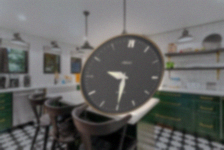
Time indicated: 9:30
